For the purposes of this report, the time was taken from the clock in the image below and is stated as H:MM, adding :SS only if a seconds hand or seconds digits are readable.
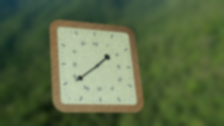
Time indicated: 1:39
